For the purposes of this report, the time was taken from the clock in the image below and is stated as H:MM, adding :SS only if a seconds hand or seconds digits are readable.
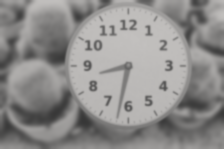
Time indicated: 8:32
